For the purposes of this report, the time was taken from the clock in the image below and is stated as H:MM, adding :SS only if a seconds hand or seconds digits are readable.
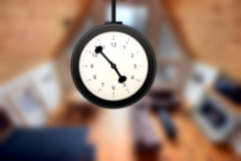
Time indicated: 4:53
